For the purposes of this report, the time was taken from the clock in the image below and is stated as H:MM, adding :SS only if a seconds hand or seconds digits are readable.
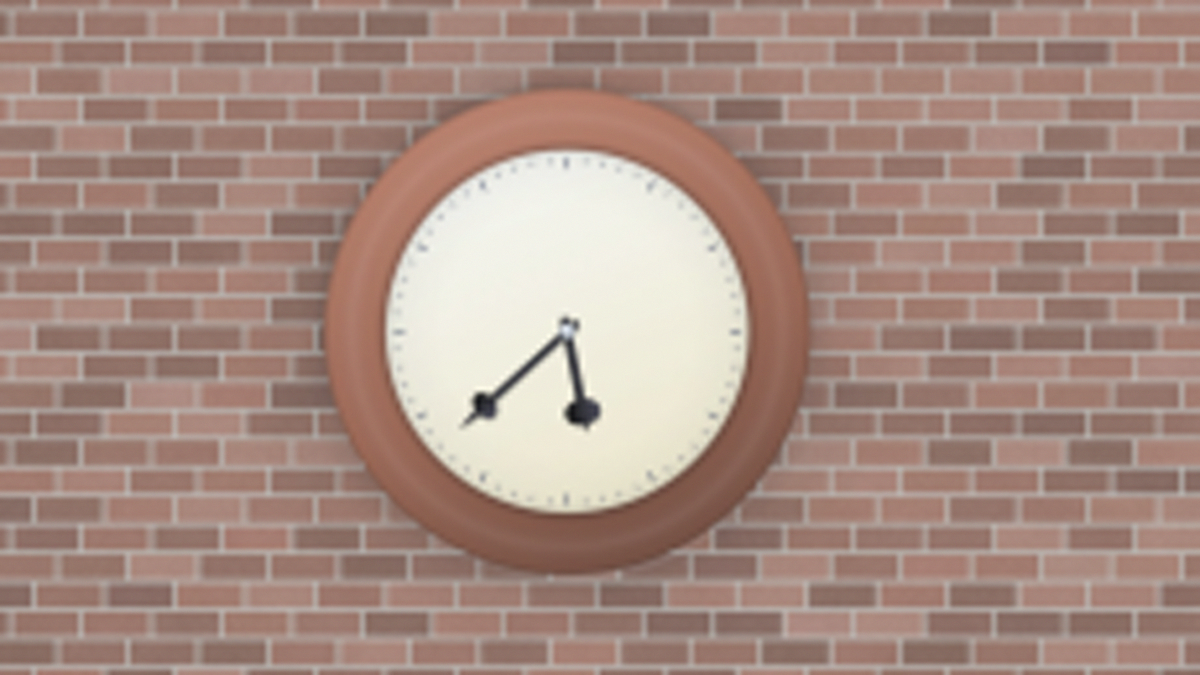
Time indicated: 5:38
